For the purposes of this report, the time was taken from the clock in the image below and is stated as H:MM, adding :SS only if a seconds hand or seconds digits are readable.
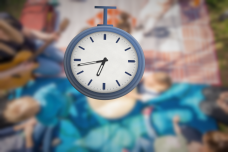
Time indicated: 6:43
